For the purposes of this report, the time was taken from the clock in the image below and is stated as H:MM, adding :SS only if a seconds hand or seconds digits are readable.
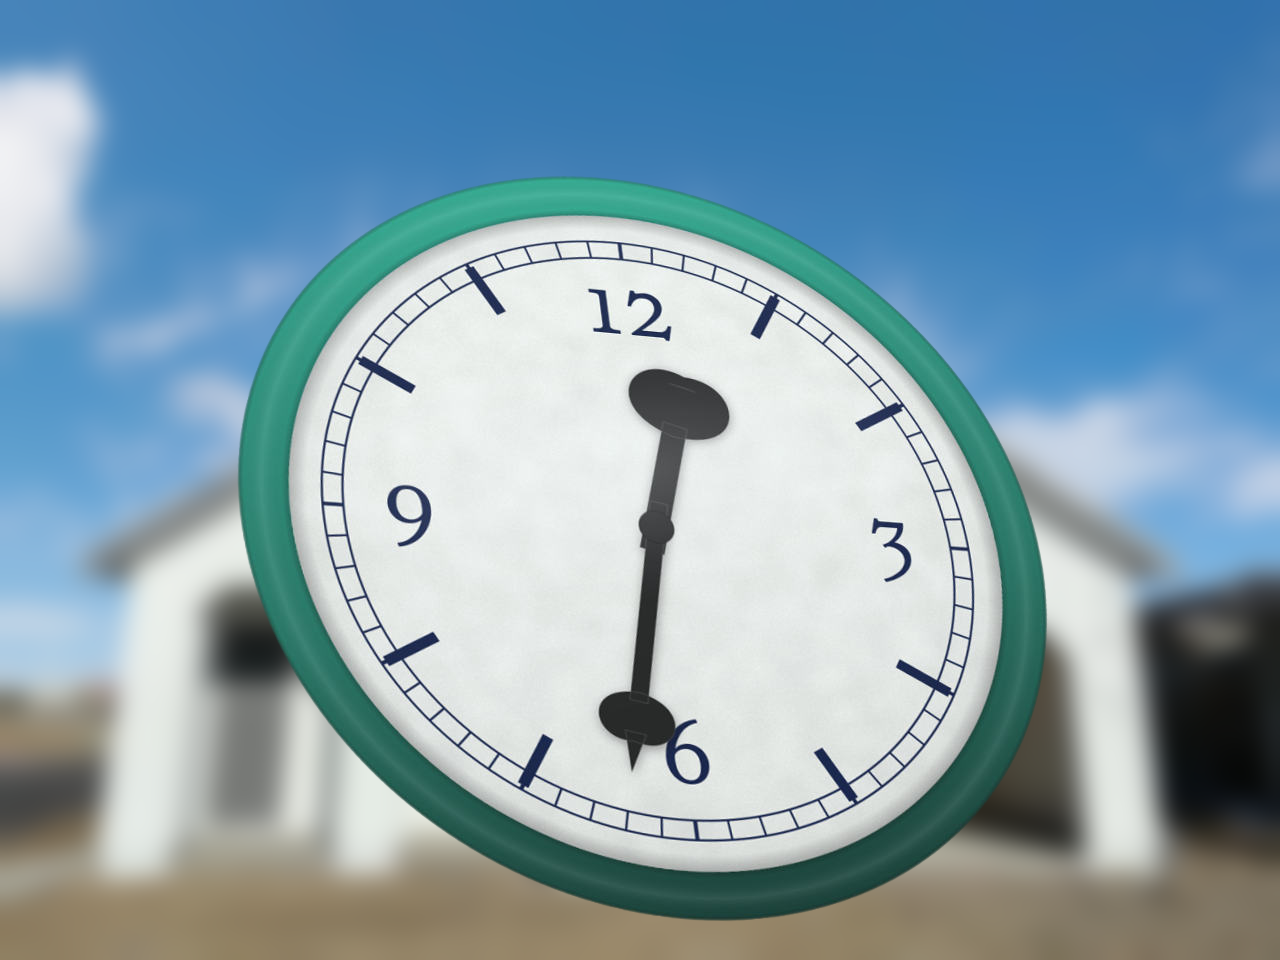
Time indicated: 12:32
